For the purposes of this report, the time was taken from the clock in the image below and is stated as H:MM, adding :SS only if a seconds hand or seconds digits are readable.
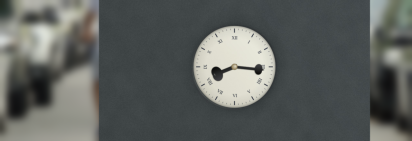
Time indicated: 8:16
